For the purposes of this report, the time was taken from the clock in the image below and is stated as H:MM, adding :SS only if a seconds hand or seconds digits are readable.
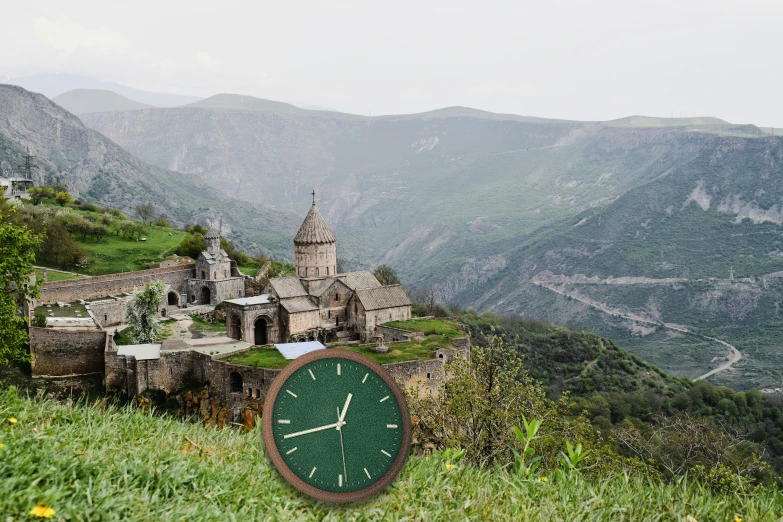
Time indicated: 12:42:29
